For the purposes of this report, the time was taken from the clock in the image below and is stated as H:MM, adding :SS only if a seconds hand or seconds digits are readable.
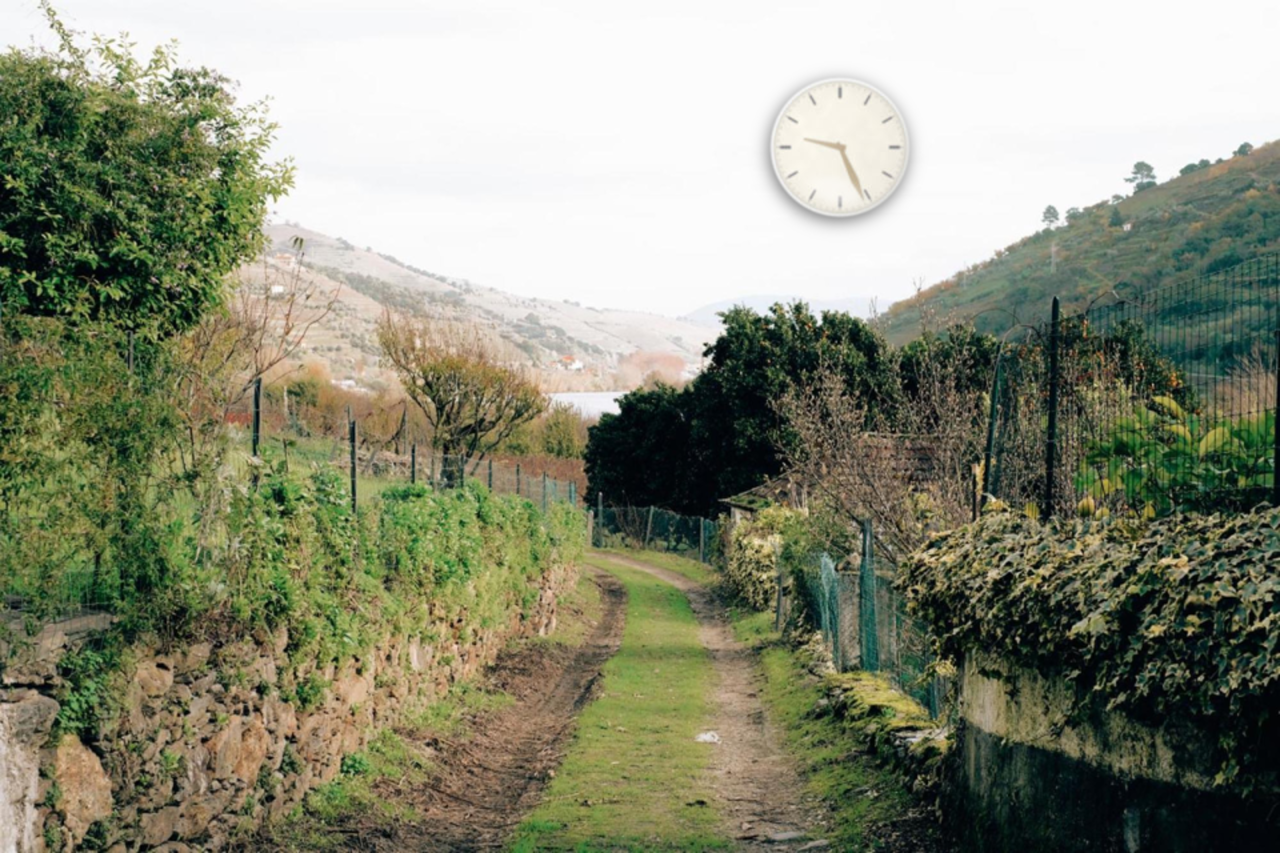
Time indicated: 9:26
